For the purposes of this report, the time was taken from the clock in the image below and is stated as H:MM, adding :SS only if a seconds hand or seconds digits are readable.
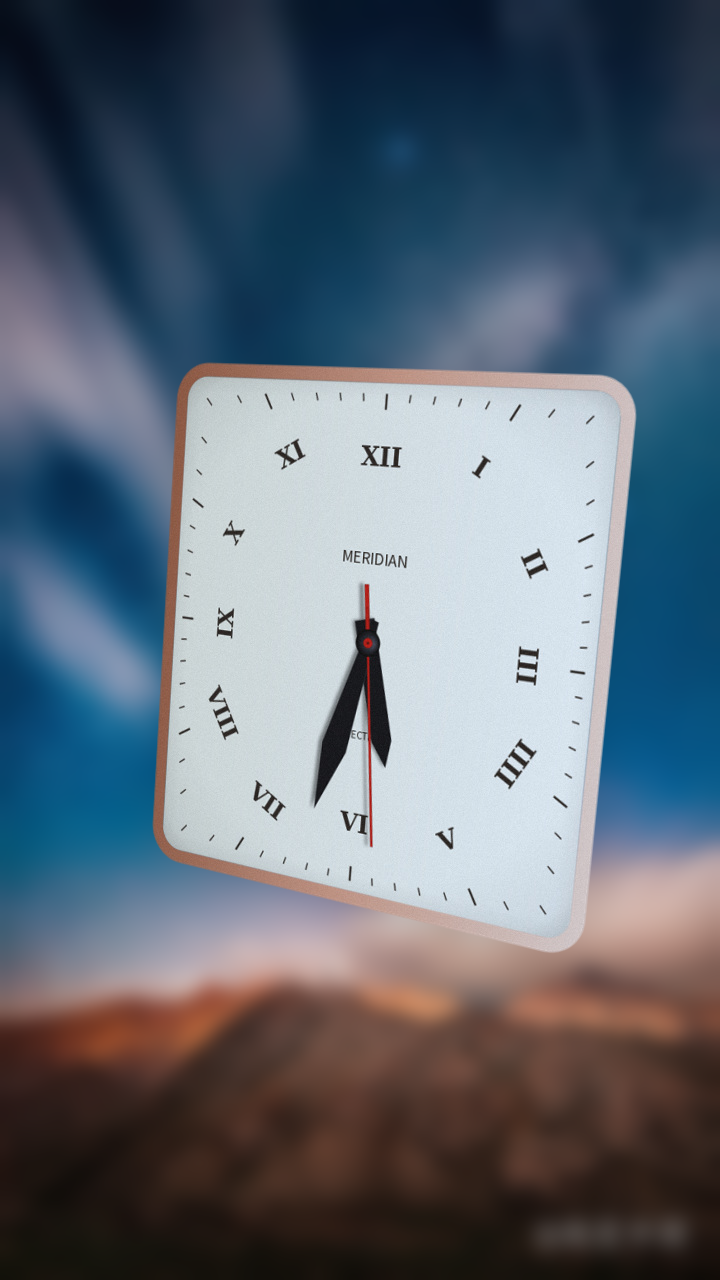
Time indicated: 5:32:29
